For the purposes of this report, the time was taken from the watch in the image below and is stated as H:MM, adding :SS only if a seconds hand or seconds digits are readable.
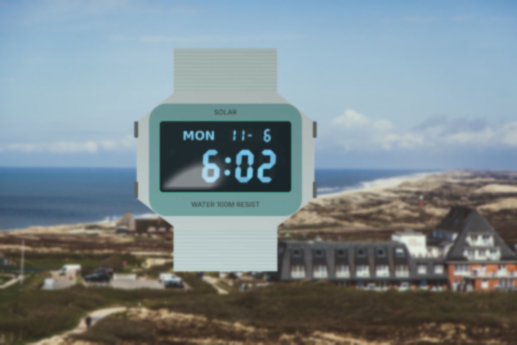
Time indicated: 6:02
